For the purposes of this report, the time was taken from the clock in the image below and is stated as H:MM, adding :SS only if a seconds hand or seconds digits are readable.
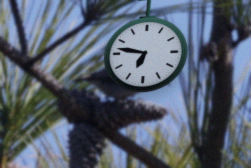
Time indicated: 6:47
